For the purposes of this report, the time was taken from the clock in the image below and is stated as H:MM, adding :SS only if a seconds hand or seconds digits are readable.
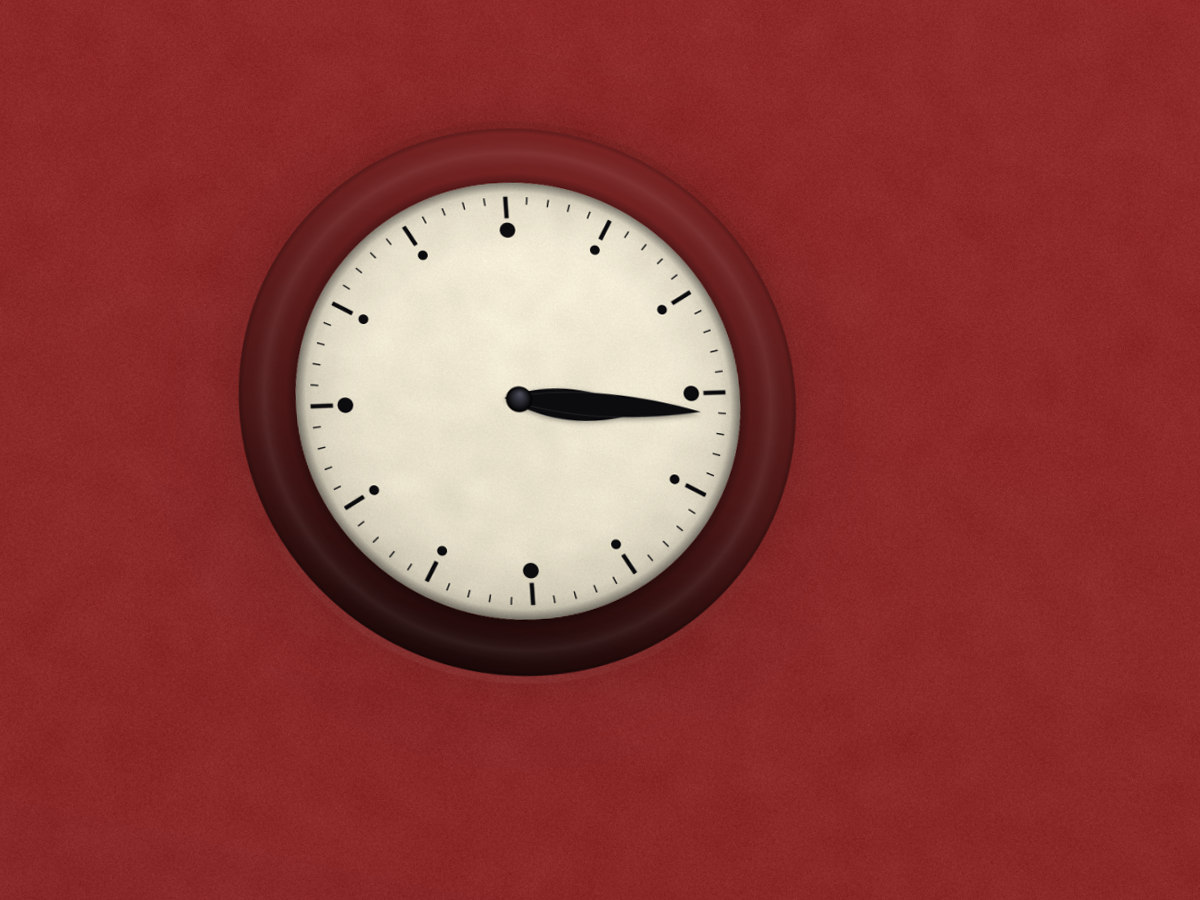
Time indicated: 3:16
